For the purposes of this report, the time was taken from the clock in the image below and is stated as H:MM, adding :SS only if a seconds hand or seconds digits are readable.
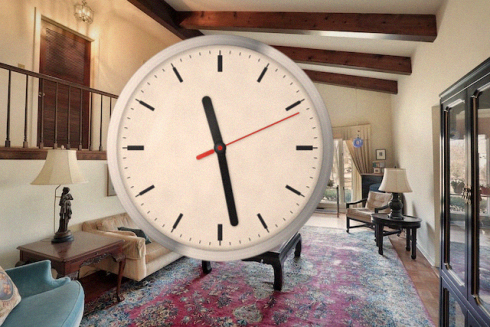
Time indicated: 11:28:11
